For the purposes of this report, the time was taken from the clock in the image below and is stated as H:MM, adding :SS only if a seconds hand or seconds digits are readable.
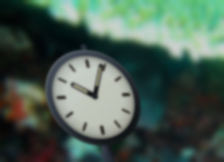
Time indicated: 10:04
